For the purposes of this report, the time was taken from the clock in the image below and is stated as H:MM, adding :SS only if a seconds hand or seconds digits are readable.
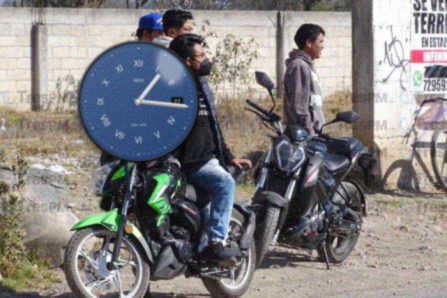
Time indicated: 1:16
